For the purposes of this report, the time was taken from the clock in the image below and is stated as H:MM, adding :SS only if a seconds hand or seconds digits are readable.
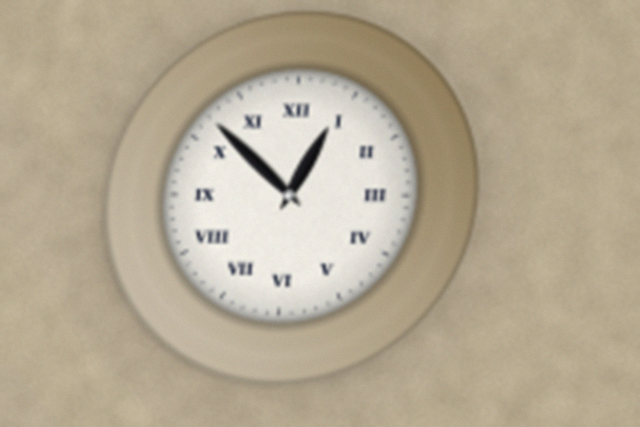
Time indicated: 12:52
